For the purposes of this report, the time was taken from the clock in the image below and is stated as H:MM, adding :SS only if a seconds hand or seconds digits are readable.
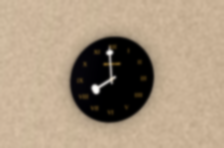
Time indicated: 7:59
